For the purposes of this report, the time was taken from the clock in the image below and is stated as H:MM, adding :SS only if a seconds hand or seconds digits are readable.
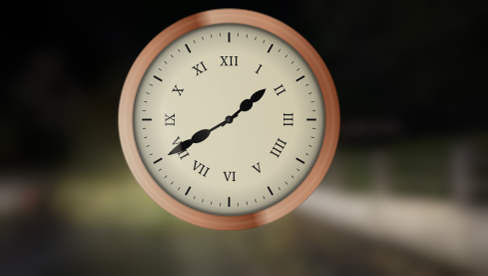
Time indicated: 1:40
